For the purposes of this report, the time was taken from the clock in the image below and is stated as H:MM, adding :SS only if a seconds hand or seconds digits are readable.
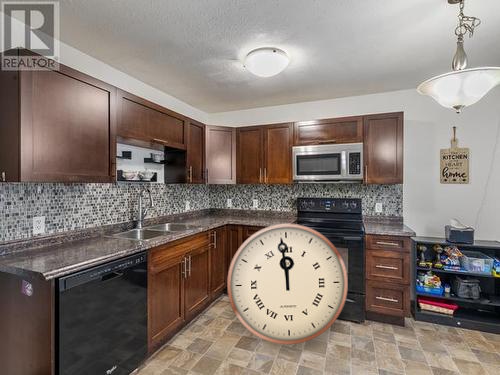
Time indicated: 11:59
